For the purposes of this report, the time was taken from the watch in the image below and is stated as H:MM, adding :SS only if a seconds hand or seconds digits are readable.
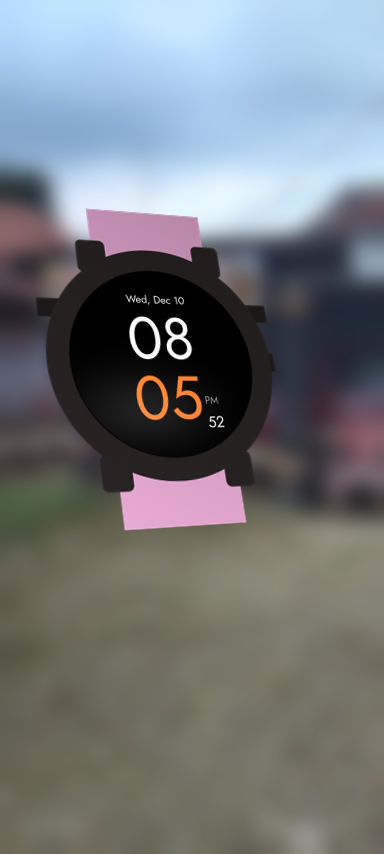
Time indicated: 8:05:52
